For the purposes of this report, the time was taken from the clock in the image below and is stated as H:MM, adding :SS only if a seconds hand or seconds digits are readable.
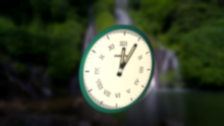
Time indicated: 12:05
